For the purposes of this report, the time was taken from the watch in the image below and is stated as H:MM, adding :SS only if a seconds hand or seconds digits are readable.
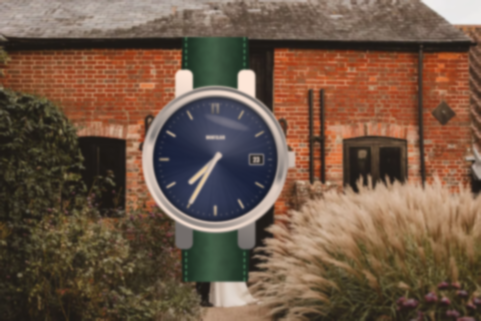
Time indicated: 7:35
